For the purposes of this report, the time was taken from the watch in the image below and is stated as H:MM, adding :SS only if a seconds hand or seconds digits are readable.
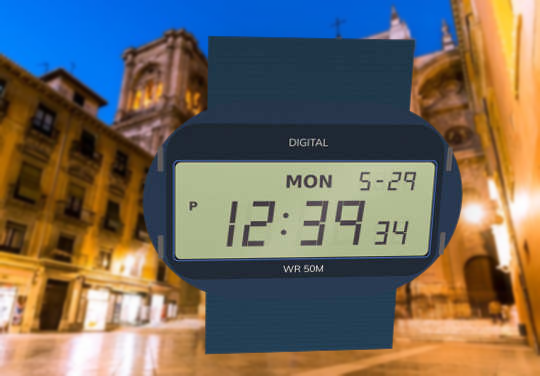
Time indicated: 12:39:34
